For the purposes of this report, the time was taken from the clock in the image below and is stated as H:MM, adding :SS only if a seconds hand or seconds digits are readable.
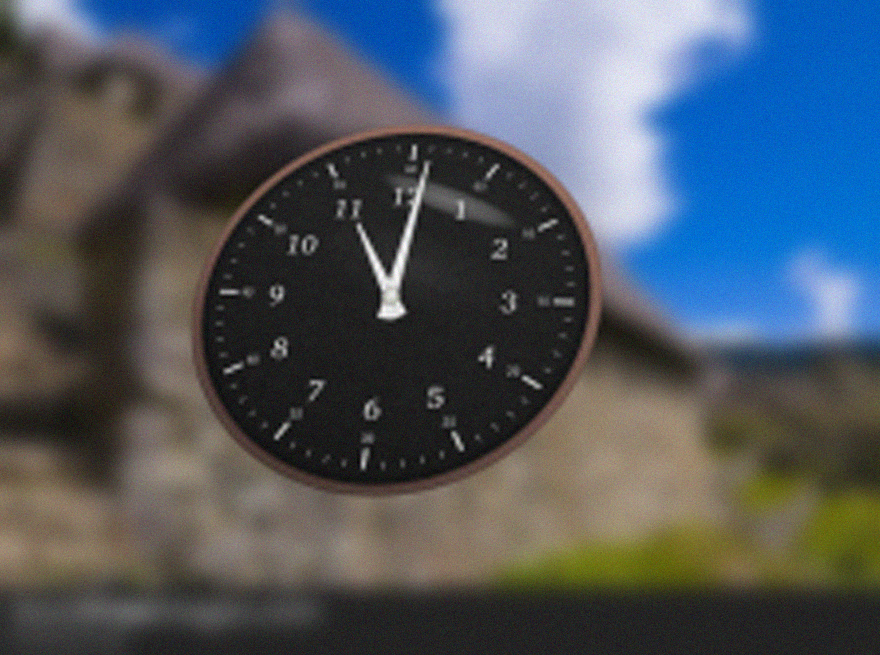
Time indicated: 11:01
